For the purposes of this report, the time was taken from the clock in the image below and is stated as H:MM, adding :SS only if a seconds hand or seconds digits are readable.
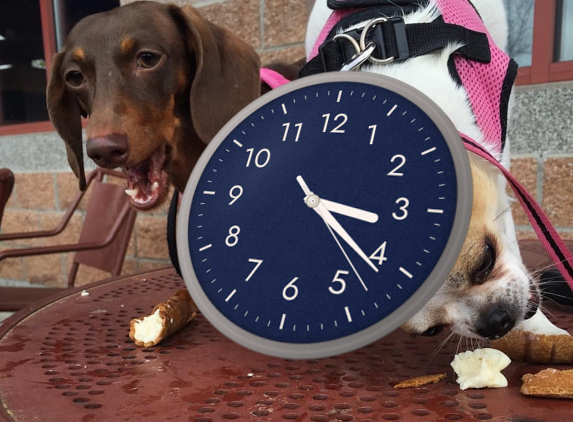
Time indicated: 3:21:23
